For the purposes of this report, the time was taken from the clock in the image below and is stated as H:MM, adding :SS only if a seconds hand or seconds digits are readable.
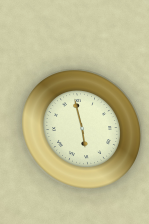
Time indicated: 5:59
